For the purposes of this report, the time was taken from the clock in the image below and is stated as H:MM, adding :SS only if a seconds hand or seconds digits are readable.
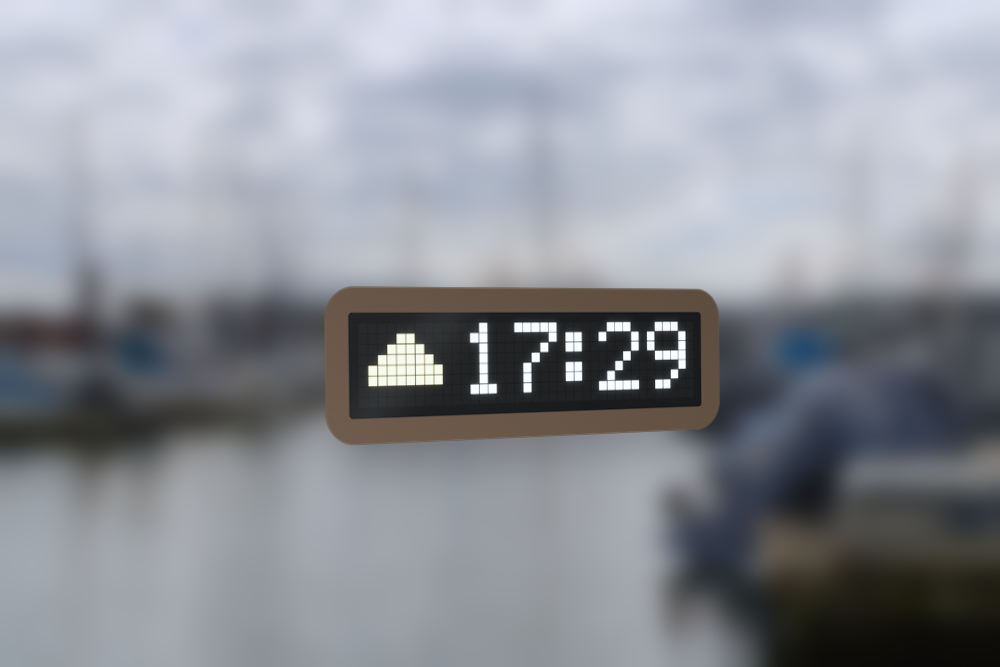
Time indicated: 17:29
